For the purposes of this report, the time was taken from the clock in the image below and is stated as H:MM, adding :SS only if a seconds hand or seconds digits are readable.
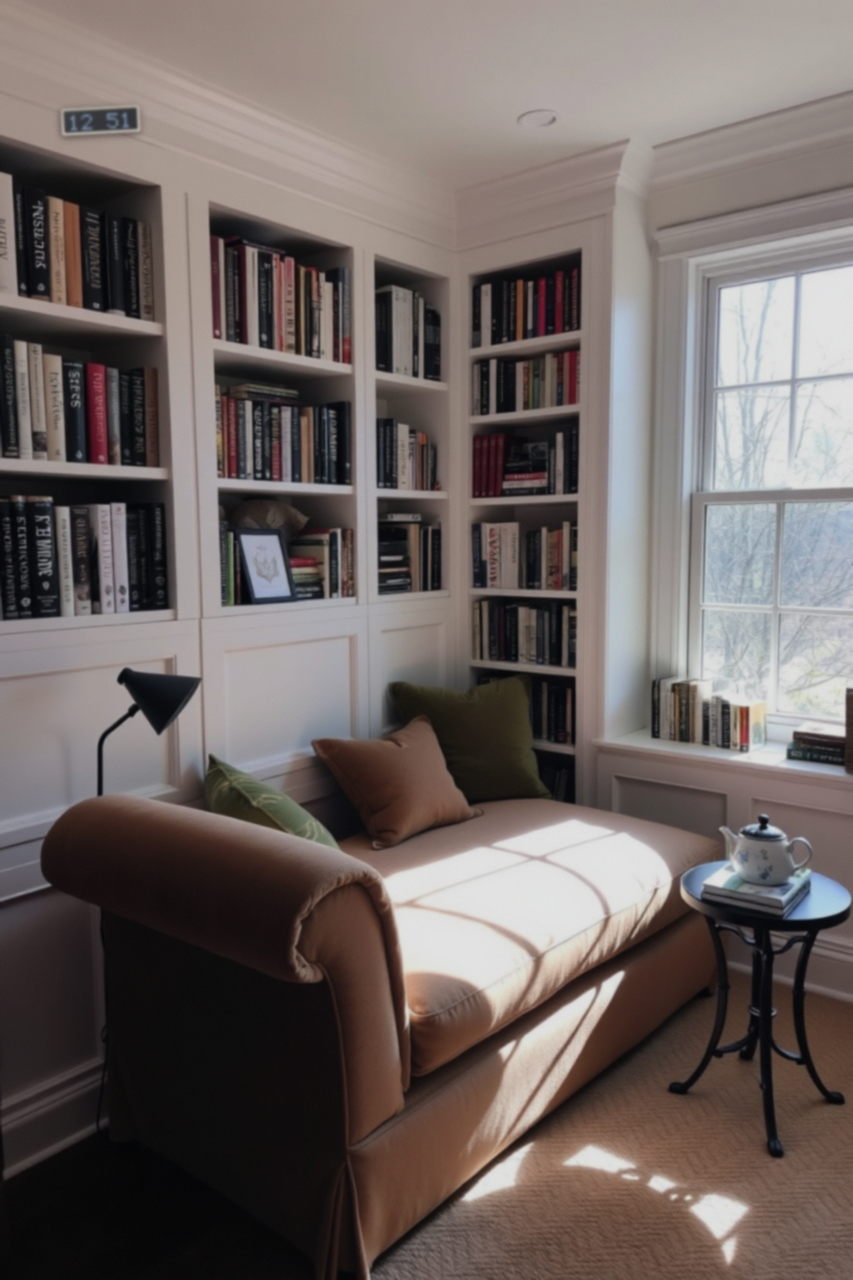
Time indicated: 12:51
